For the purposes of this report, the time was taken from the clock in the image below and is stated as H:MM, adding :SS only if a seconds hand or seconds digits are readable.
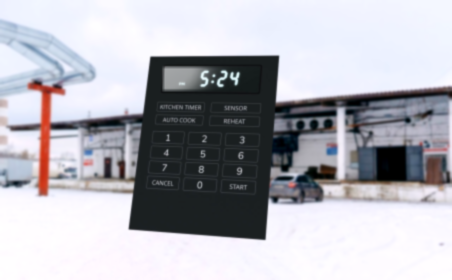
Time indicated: 5:24
